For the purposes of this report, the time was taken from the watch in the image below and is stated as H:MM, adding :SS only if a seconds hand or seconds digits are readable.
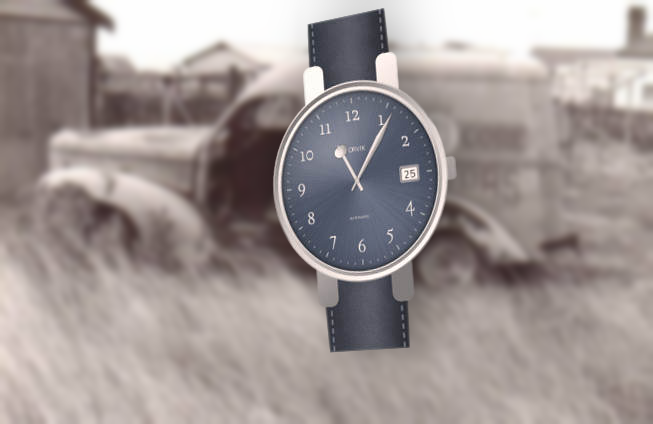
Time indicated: 11:06
